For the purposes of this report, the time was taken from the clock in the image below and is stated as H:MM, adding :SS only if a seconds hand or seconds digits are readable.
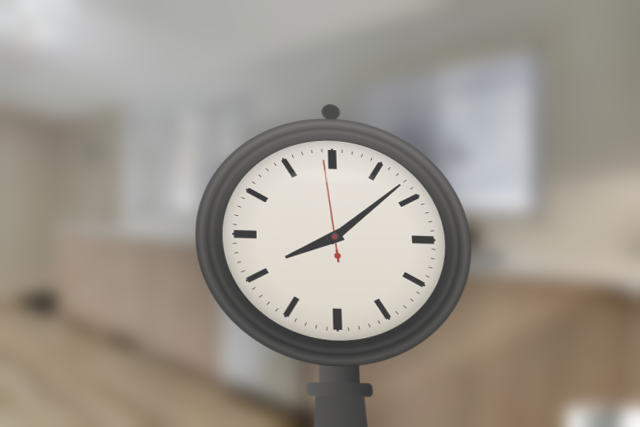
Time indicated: 8:07:59
